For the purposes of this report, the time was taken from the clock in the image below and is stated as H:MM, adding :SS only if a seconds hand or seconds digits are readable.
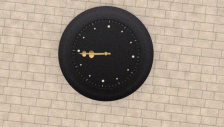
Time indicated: 8:44
